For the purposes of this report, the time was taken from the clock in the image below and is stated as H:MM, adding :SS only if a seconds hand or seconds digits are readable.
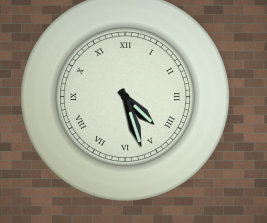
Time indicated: 4:27
